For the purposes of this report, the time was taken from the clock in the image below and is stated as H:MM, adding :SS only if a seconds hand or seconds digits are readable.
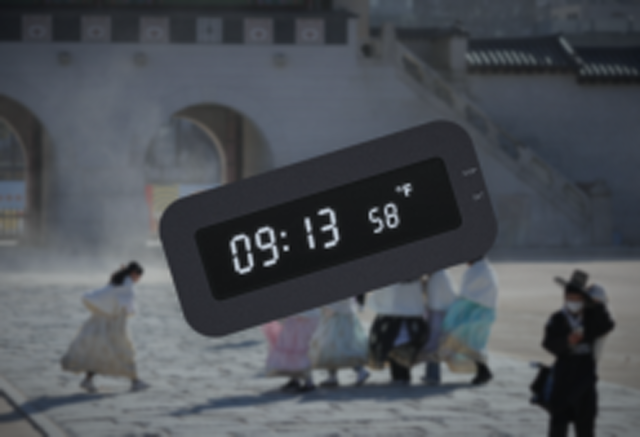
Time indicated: 9:13
